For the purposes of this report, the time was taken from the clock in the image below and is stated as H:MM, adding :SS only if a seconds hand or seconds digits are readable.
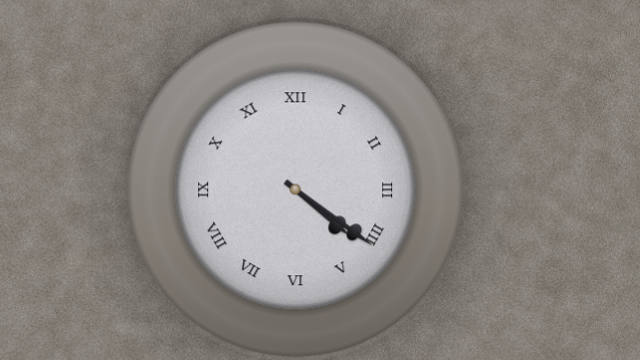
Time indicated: 4:21
